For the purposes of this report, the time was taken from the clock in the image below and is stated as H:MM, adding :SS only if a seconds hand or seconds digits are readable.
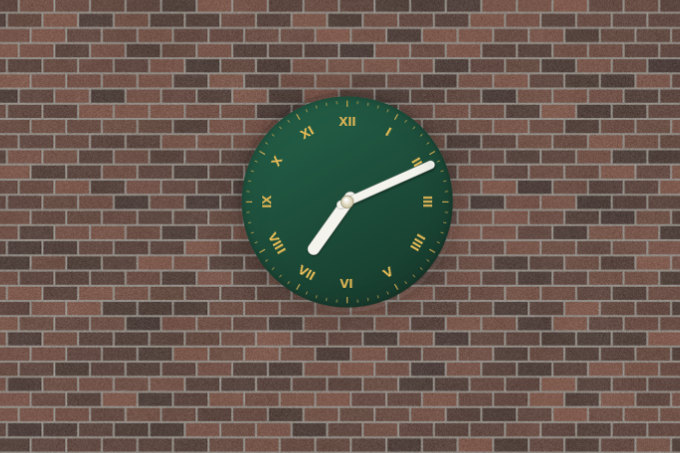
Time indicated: 7:11
